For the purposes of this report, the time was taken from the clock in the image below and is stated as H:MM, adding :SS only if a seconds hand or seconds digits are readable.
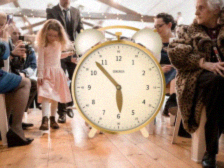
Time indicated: 5:53
